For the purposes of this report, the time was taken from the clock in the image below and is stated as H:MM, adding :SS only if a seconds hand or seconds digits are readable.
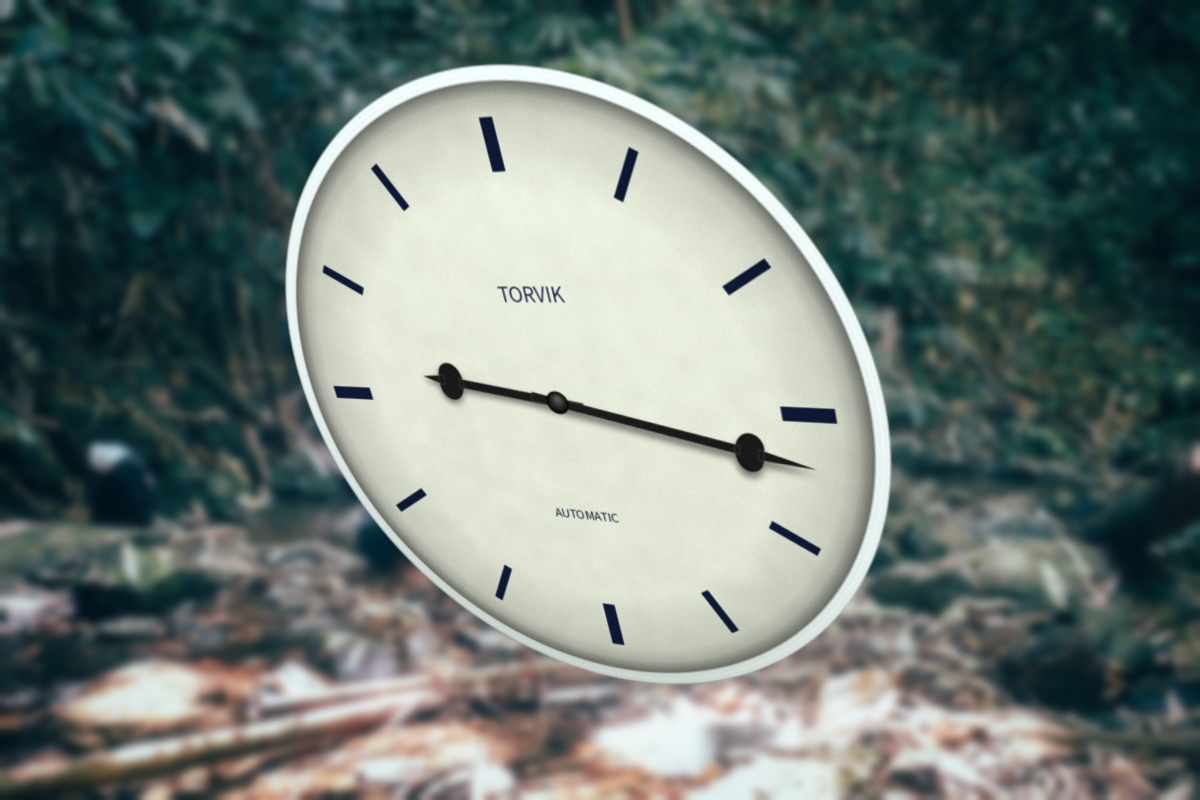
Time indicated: 9:17
